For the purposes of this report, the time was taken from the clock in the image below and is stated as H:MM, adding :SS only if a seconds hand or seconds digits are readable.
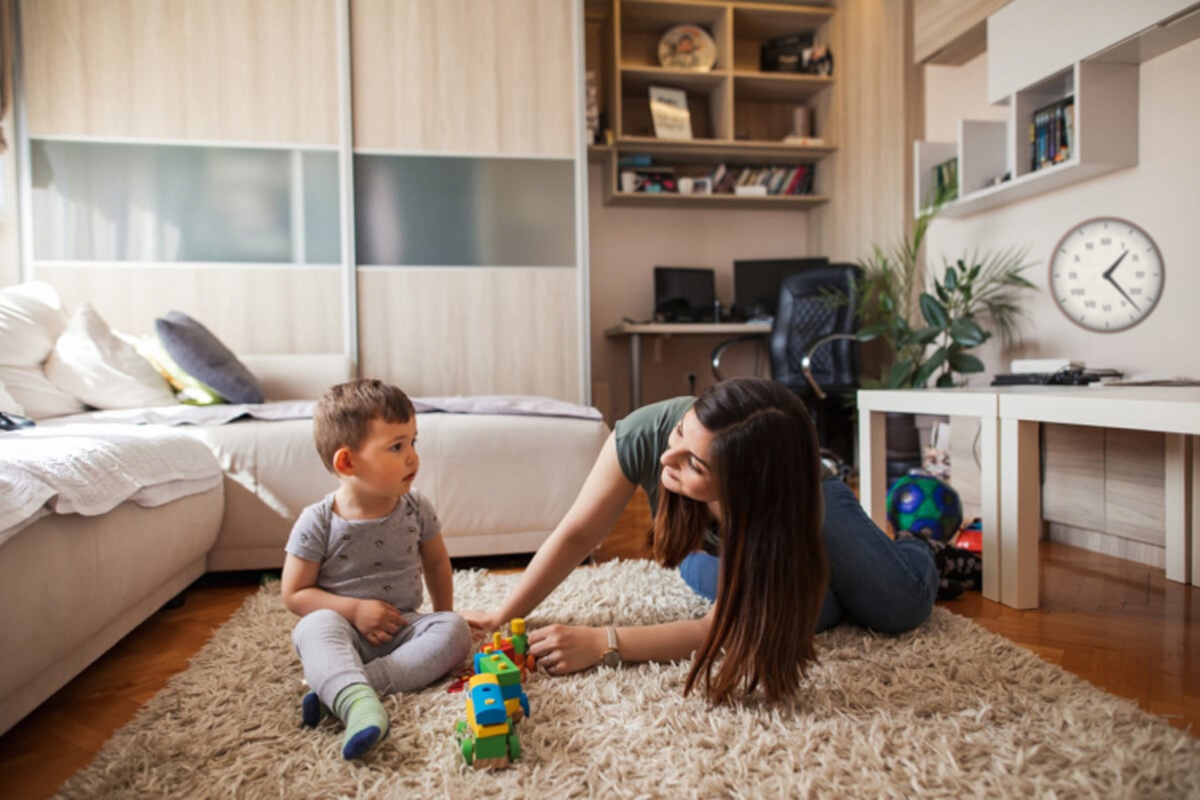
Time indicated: 1:23
